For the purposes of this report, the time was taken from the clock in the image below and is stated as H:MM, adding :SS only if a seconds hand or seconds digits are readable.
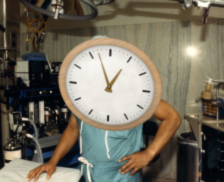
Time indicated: 12:57
